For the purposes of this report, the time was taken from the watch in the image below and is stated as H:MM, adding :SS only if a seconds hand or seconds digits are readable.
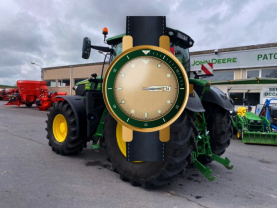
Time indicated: 3:14
